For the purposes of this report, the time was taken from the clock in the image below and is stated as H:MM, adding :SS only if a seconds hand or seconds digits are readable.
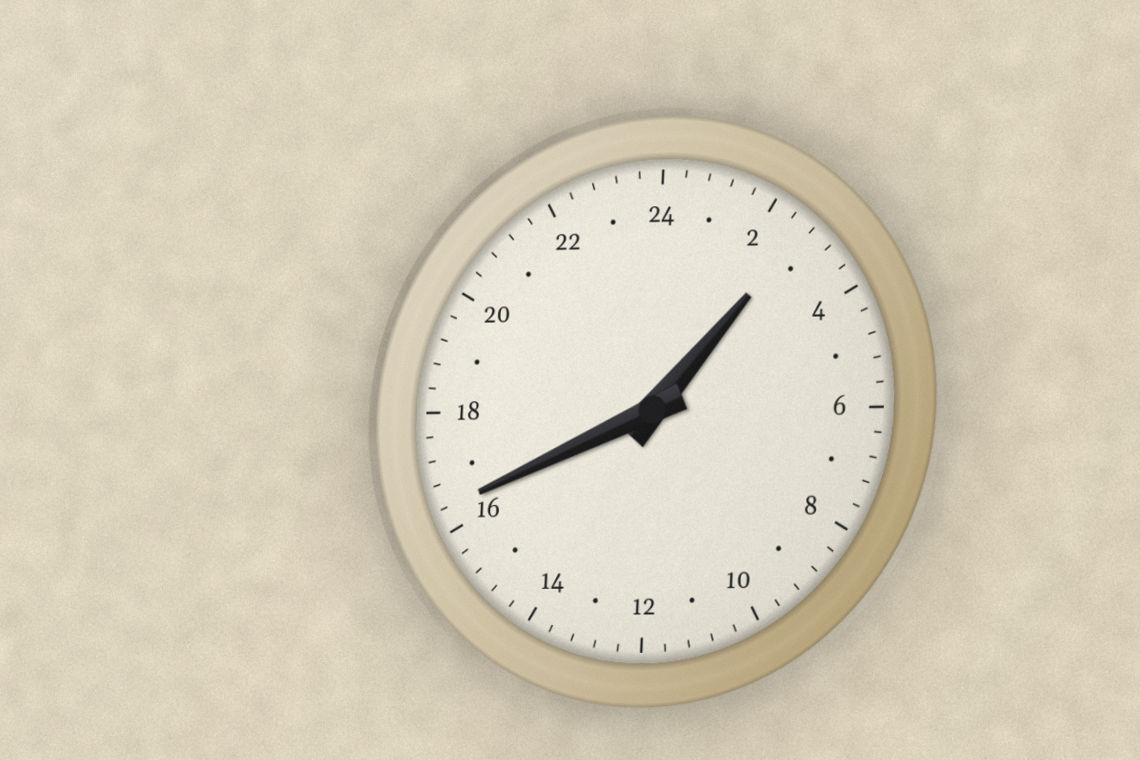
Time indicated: 2:41
